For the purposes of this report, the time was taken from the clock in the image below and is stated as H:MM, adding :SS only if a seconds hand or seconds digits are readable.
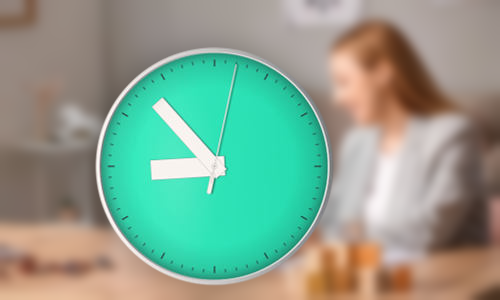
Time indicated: 8:53:02
